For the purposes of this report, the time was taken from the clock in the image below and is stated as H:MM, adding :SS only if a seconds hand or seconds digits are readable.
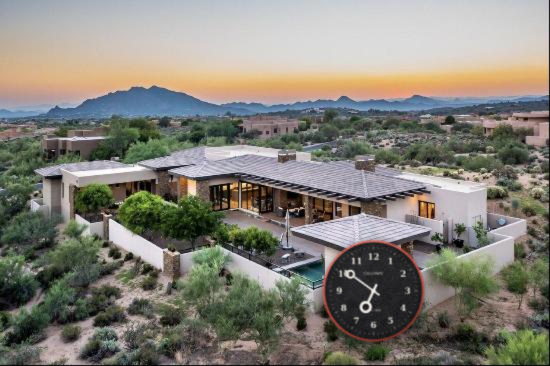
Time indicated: 6:51
